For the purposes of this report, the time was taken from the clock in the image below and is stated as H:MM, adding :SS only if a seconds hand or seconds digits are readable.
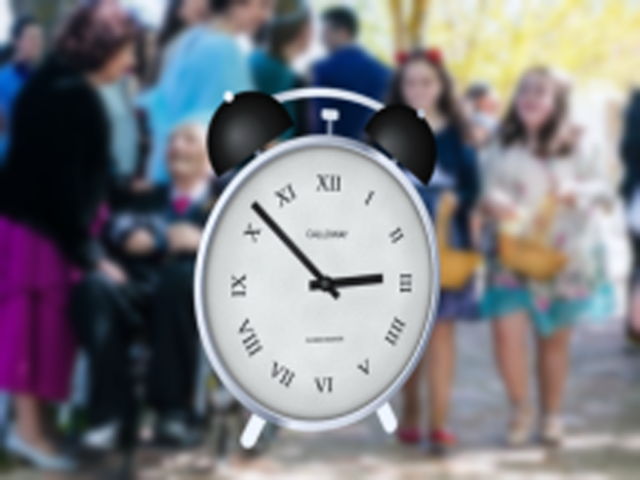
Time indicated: 2:52
